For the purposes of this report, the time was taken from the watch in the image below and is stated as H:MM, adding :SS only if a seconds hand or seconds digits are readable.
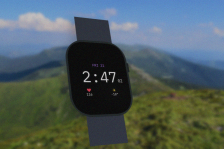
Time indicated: 2:47
